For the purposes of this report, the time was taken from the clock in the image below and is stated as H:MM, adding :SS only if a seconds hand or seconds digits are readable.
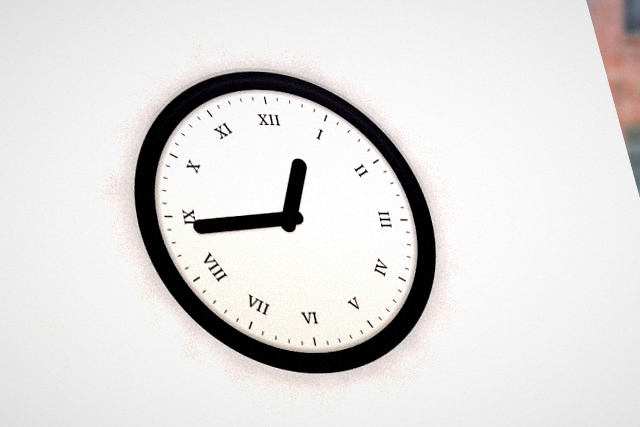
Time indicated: 12:44
